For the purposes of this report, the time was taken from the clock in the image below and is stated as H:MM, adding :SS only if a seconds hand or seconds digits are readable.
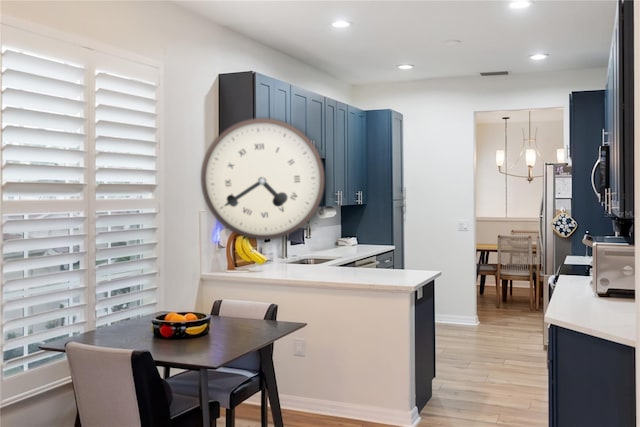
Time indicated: 4:40
